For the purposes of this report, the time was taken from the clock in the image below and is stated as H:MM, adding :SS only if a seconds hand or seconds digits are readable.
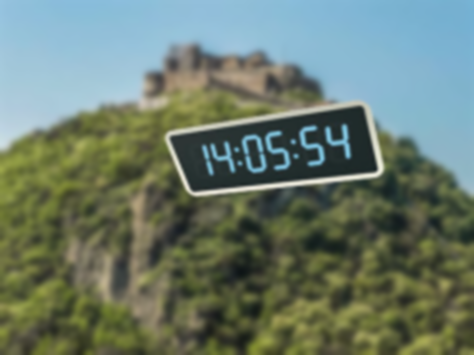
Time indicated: 14:05:54
